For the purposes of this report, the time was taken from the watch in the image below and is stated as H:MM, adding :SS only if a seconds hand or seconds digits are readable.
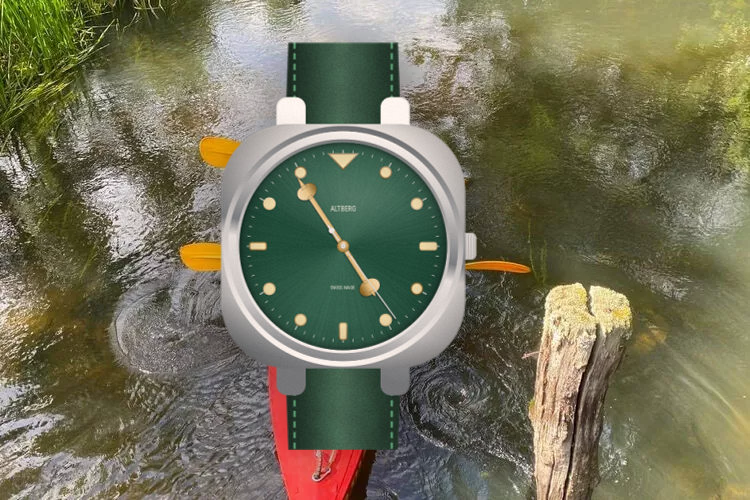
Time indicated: 4:54:24
